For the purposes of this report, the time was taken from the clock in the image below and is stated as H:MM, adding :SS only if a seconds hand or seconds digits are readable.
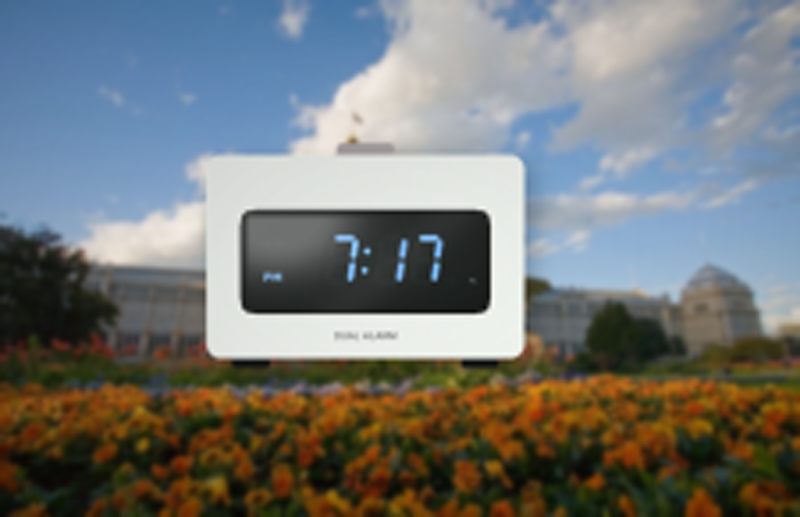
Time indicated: 7:17
